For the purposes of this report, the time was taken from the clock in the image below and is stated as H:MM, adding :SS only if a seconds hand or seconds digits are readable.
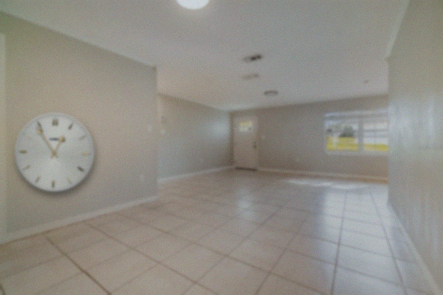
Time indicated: 12:54
